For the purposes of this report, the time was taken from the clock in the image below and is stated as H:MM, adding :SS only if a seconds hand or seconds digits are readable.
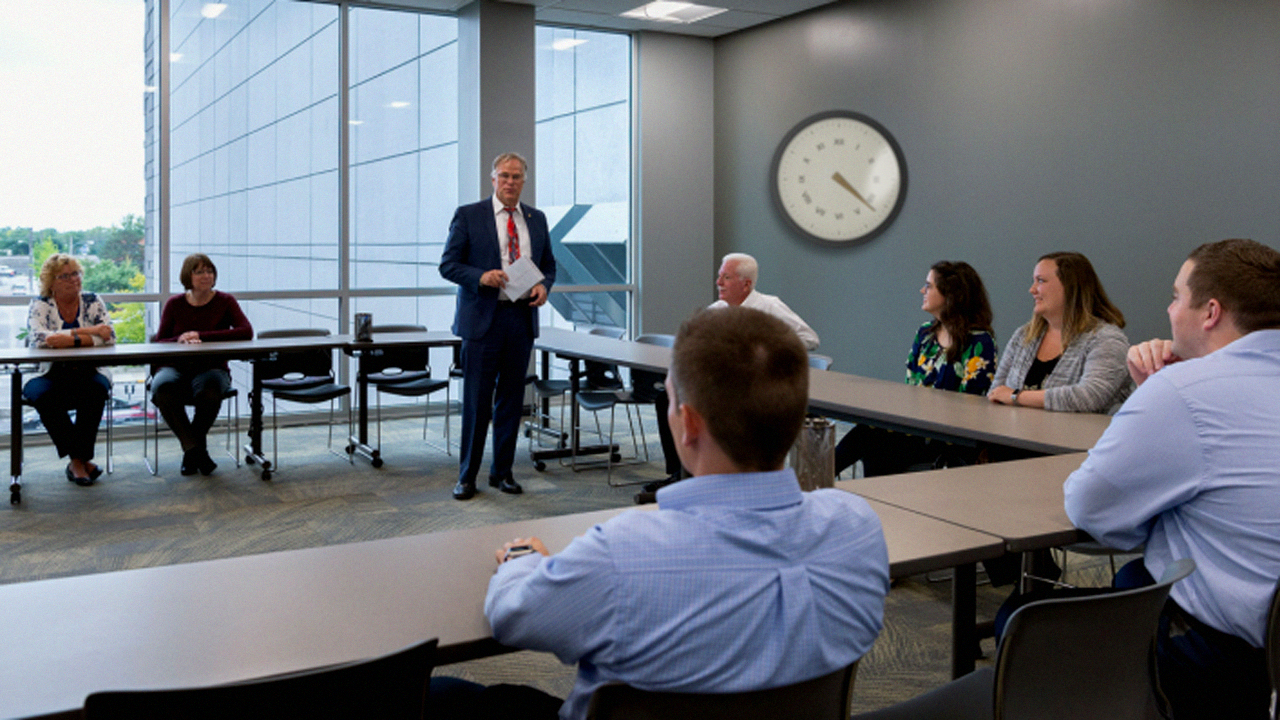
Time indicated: 4:22
